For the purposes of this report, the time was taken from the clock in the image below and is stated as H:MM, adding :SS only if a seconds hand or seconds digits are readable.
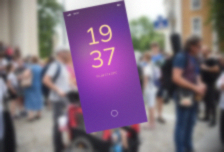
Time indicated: 19:37
